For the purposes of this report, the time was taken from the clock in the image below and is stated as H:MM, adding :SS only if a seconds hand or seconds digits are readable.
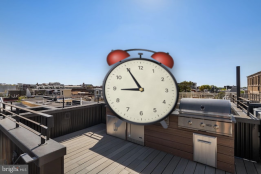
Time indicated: 8:55
